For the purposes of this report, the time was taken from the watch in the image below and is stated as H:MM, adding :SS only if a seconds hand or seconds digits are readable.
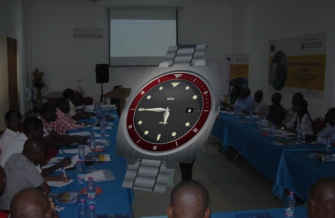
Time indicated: 5:45
